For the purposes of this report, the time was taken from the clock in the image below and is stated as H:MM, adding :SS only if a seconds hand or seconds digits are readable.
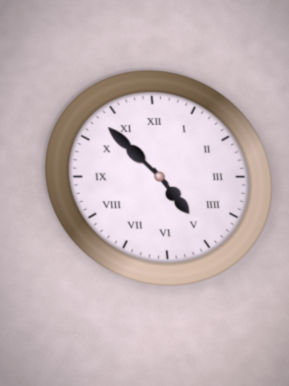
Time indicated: 4:53
